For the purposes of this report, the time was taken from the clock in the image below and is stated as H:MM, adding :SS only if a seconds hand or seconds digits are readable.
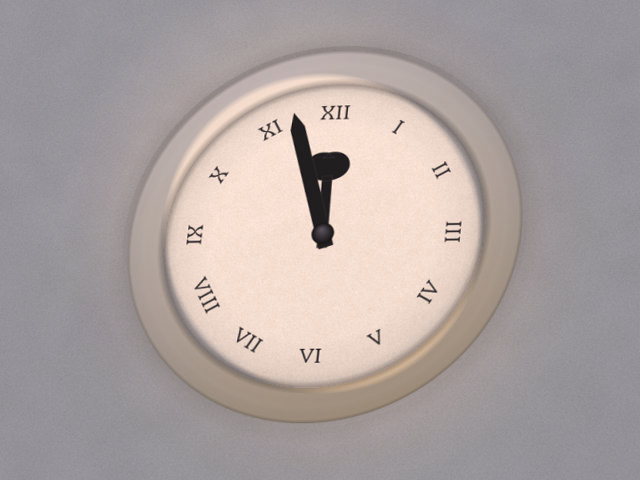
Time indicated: 11:57
